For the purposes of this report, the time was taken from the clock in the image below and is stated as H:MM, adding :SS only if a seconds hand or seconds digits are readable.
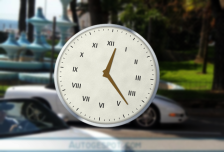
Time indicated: 12:23
